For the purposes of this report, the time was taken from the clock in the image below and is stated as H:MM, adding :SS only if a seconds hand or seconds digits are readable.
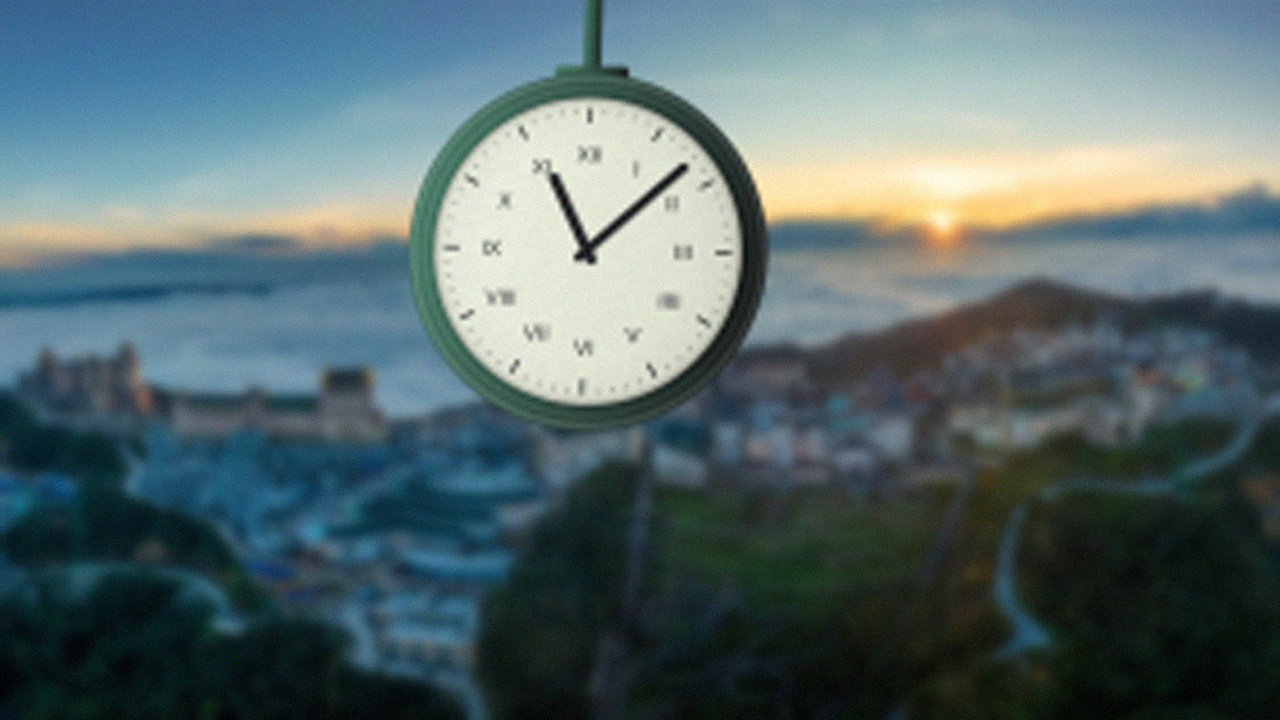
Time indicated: 11:08
